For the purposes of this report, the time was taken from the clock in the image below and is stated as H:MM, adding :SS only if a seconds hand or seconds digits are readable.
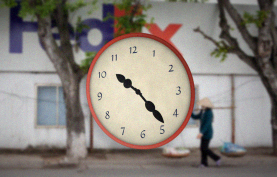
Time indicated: 10:24
